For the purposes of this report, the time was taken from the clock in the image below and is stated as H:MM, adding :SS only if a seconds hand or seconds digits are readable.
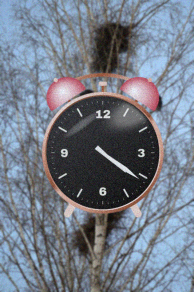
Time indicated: 4:21
